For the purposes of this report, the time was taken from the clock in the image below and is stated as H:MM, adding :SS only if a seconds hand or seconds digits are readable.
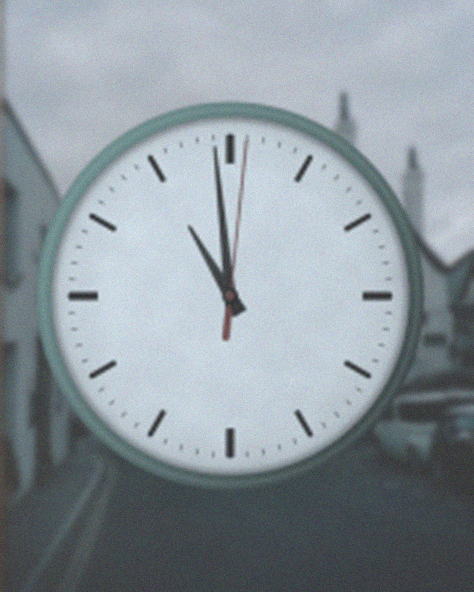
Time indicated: 10:59:01
